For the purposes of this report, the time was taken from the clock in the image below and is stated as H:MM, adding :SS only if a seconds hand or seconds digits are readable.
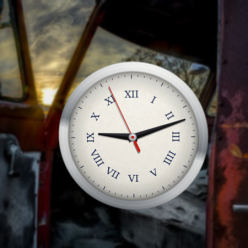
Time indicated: 9:11:56
